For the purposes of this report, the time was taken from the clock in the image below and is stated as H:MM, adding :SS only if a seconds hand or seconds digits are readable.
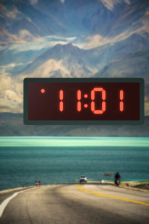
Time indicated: 11:01
